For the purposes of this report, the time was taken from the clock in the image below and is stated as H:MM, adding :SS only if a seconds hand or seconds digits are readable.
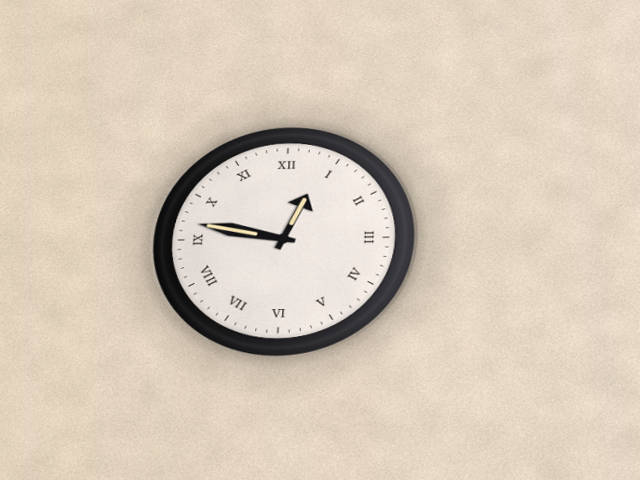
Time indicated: 12:47
